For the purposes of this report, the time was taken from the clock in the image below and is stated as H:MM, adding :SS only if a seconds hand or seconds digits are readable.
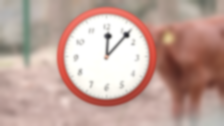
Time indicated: 12:07
